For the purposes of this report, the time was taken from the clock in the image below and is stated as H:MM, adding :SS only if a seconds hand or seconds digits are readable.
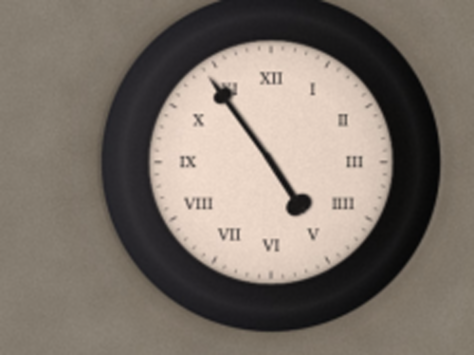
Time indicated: 4:54
